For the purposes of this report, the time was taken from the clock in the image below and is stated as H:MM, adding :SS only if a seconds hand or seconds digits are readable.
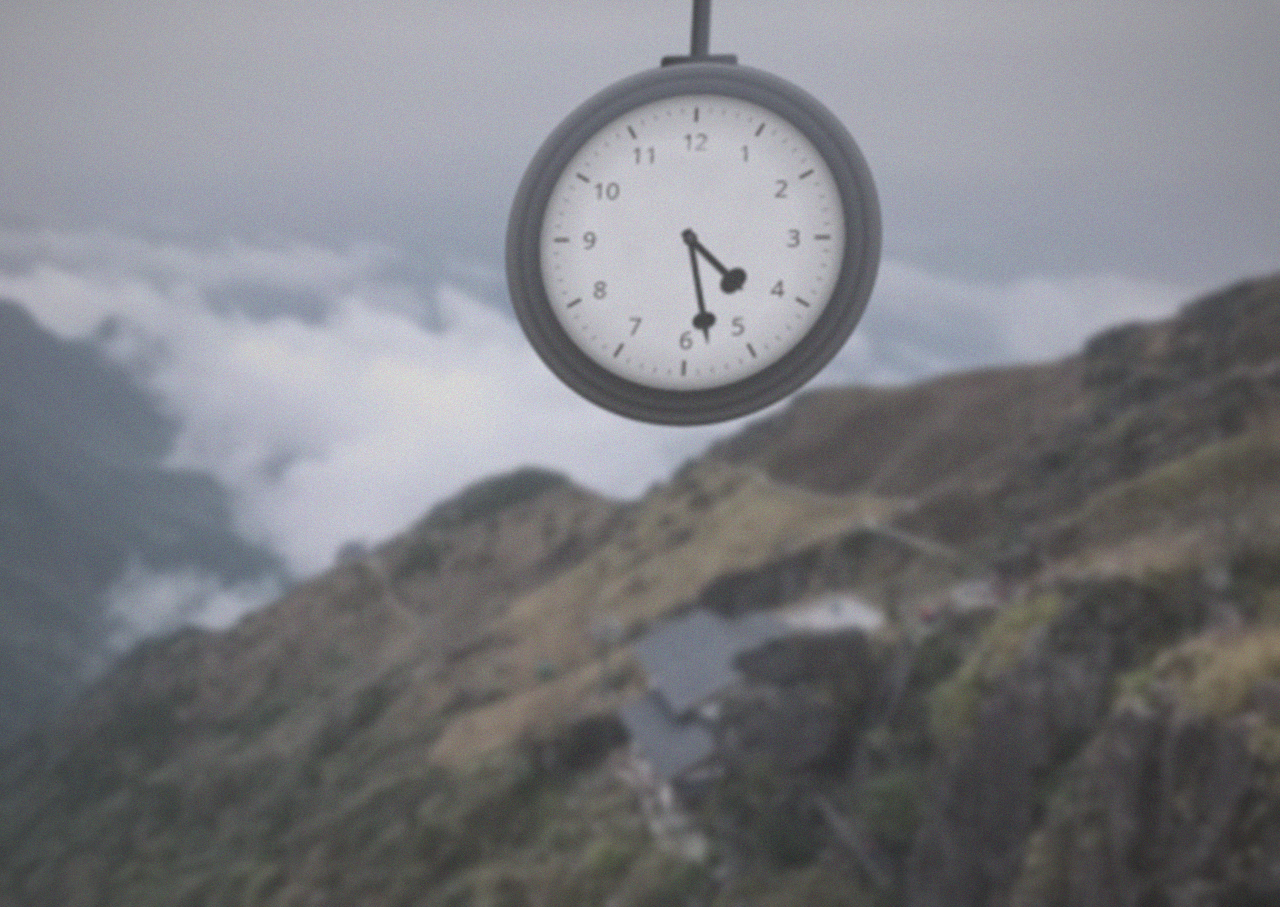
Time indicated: 4:28
